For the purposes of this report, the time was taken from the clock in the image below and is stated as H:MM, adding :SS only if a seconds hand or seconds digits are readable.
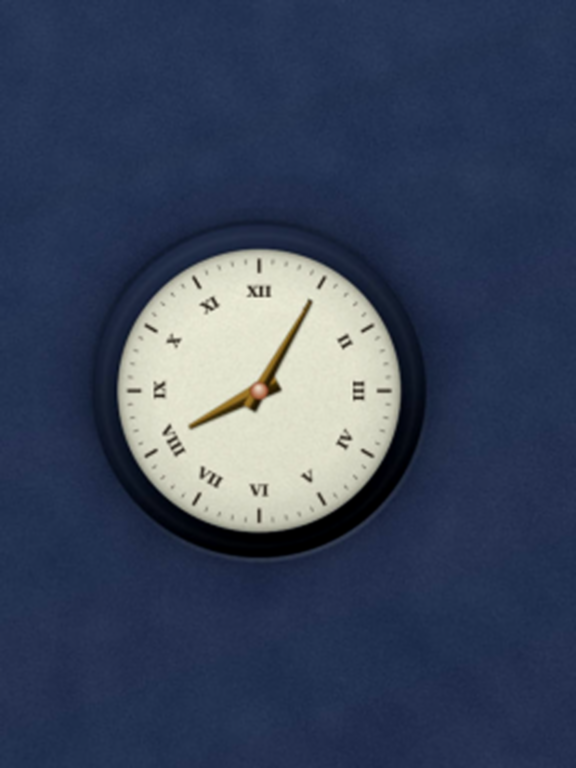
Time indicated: 8:05
